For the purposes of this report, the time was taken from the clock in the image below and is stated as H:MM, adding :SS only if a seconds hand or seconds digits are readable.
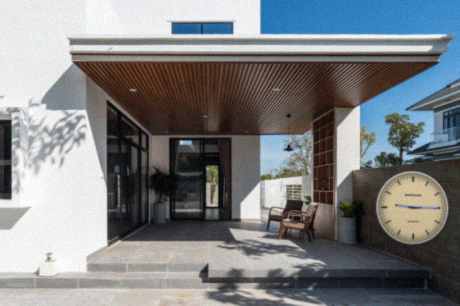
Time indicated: 9:15
